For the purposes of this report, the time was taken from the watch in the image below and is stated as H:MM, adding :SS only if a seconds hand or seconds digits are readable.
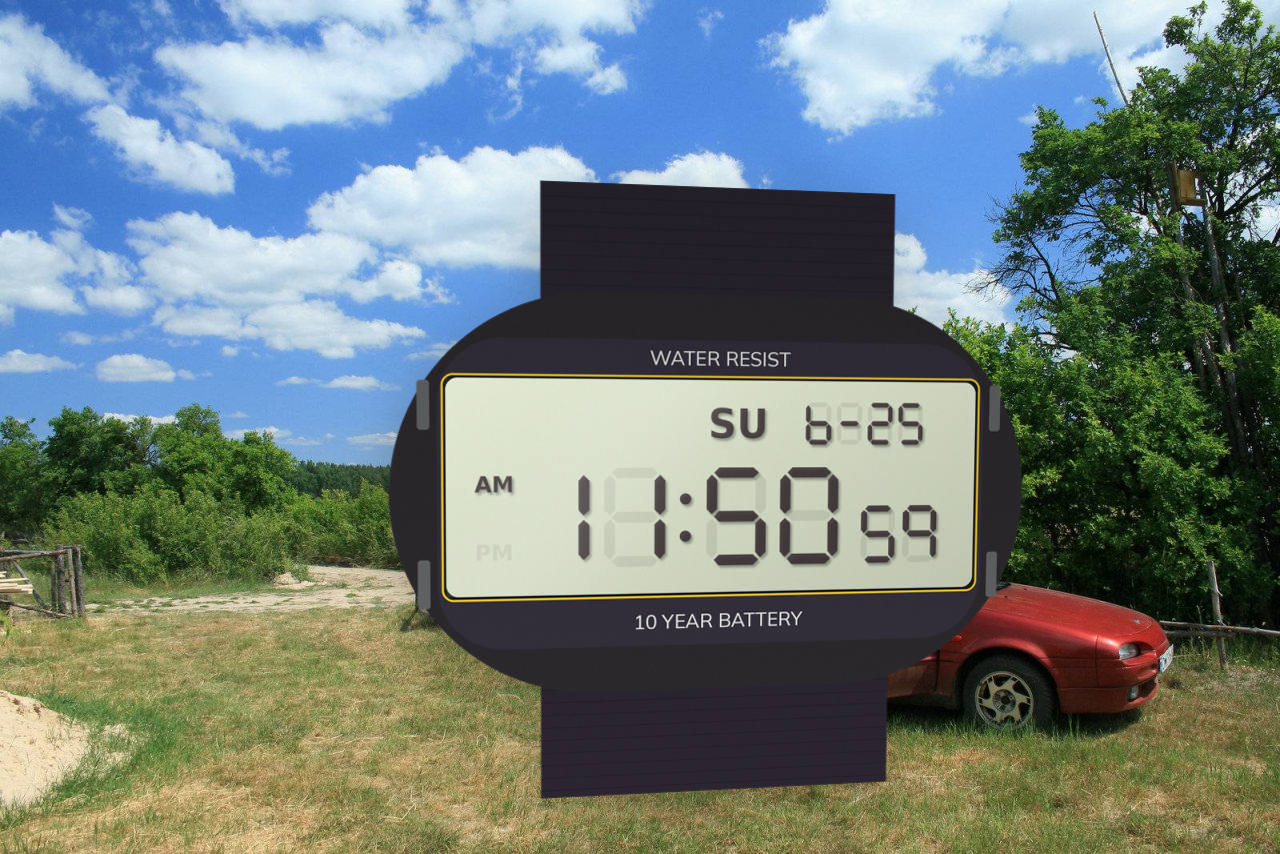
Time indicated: 11:50:59
